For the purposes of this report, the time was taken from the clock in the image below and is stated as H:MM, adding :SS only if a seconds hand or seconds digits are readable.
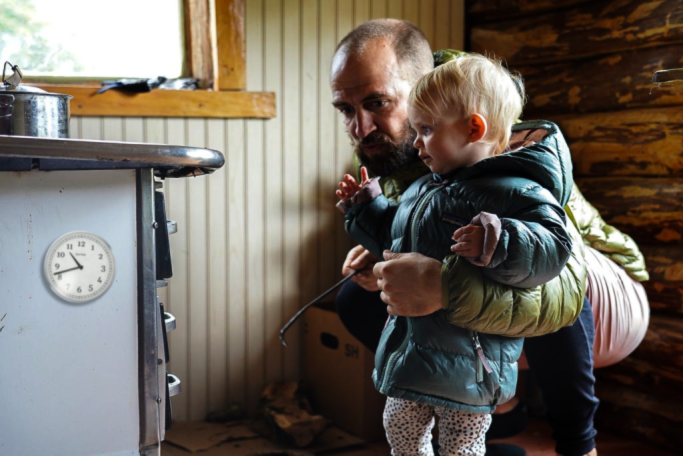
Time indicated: 10:42
